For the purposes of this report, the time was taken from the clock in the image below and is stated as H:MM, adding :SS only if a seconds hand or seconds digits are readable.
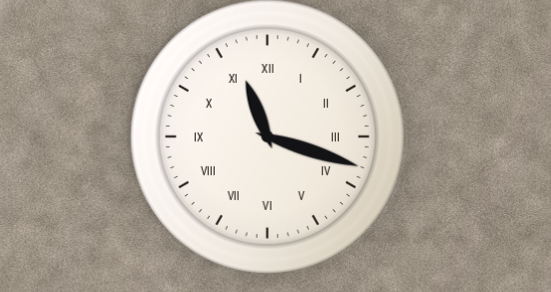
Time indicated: 11:18
